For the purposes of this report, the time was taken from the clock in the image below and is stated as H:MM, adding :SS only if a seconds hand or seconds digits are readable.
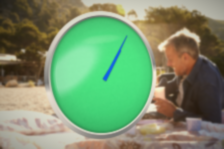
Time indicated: 1:05
